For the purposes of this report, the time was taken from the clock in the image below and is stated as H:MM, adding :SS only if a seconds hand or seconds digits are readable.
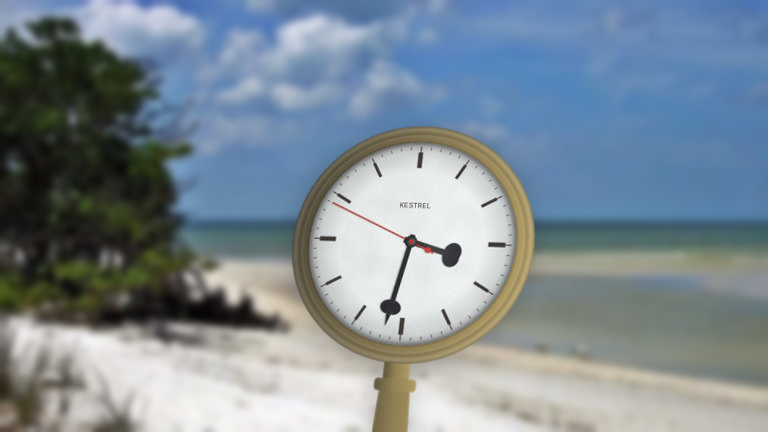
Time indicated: 3:31:49
